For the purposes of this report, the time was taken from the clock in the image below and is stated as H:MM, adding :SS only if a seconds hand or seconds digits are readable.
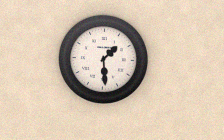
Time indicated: 1:29
